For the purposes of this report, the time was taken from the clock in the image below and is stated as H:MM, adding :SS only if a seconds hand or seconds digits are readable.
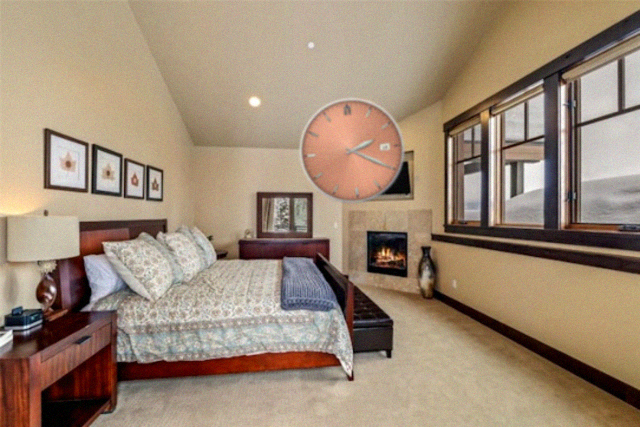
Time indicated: 2:20
